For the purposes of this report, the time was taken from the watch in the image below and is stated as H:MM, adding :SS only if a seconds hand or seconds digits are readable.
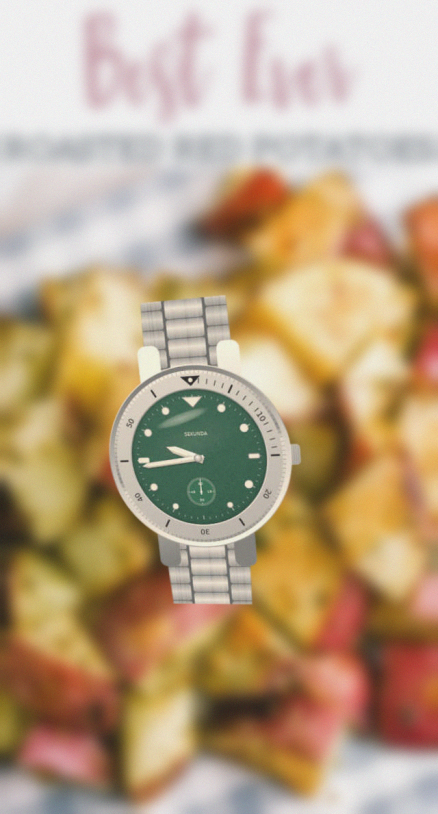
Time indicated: 9:44
